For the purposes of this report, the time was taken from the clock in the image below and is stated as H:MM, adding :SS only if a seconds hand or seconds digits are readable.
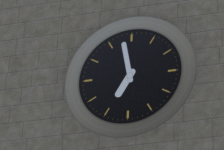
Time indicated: 6:58
